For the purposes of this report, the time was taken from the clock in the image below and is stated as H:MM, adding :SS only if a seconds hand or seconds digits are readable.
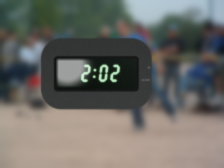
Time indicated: 2:02
